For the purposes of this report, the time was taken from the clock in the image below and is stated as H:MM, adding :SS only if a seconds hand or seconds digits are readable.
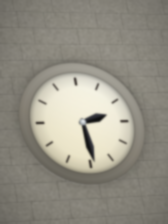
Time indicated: 2:29
